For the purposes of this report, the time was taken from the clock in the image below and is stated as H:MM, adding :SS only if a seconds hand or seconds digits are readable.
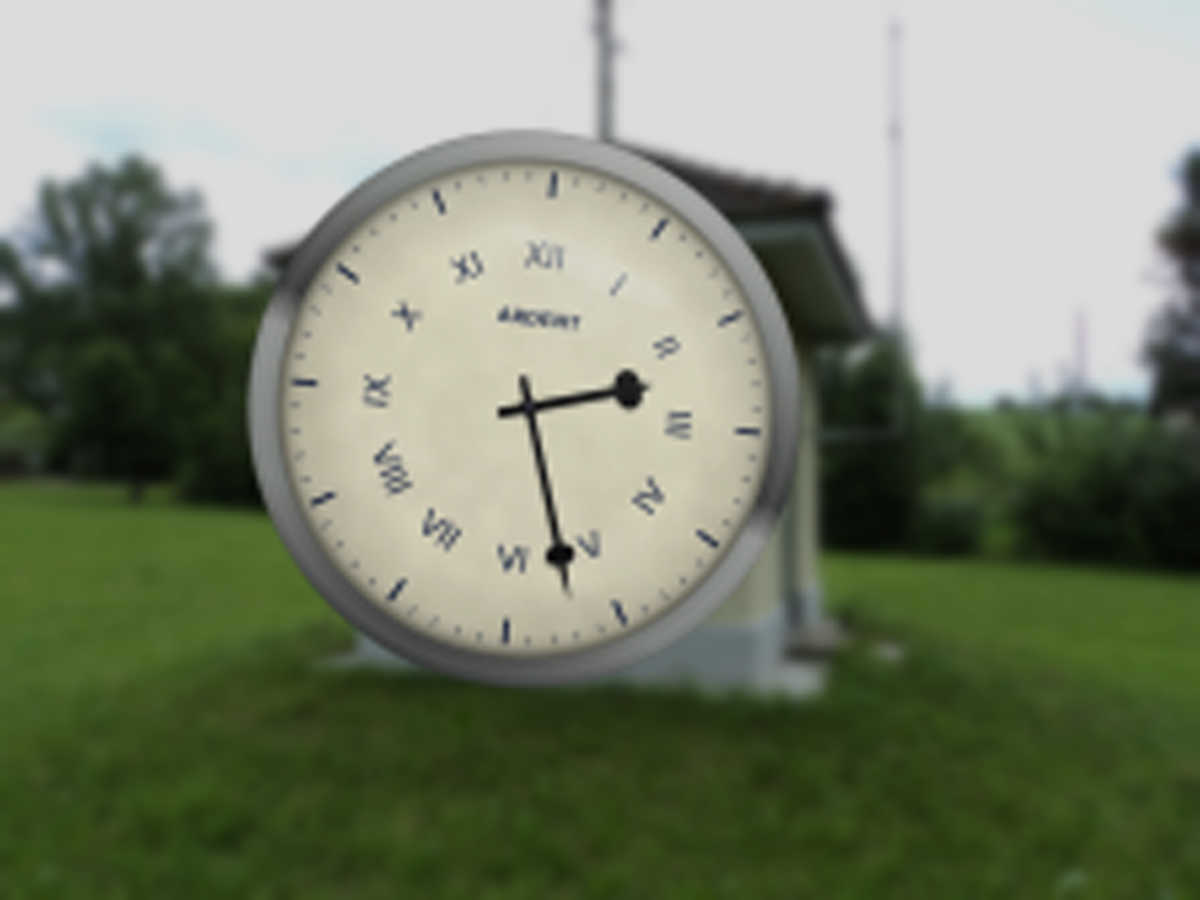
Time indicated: 2:27
